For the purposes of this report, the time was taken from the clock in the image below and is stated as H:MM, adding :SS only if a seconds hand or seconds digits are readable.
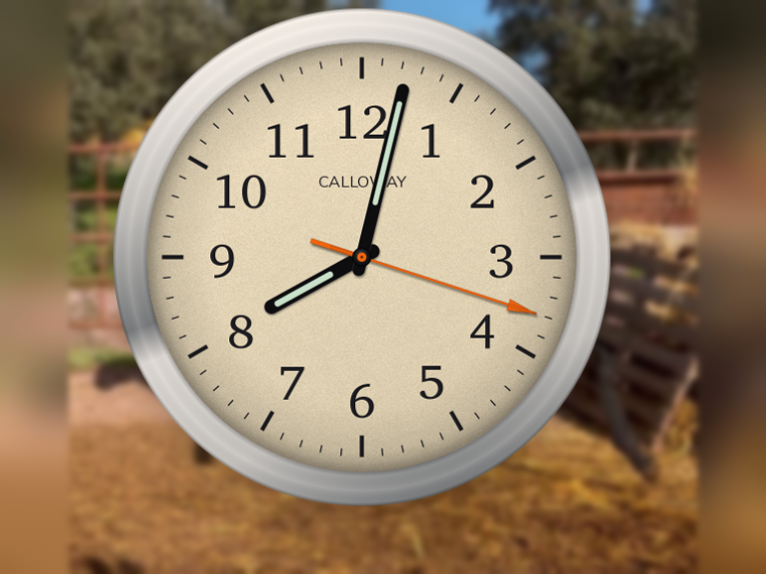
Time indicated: 8:02:18
